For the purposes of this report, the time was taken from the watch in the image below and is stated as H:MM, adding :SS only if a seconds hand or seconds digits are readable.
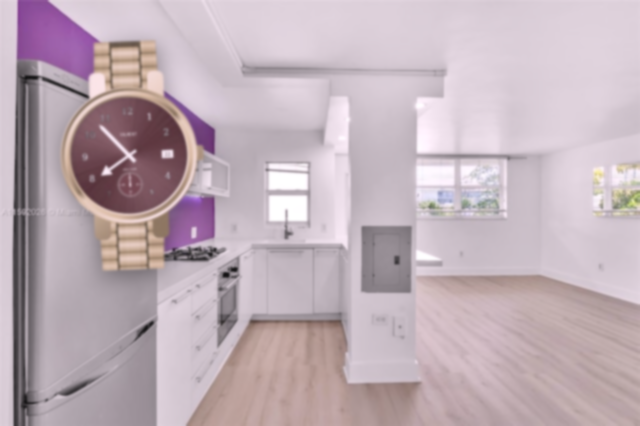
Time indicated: 7:53
